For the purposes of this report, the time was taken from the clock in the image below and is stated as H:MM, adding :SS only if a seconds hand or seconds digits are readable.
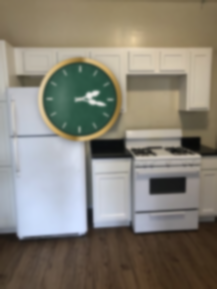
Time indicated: 2:17
